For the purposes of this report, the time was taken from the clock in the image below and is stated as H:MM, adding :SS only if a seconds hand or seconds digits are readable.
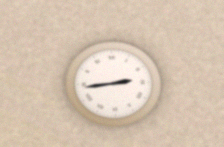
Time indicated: 2:44
